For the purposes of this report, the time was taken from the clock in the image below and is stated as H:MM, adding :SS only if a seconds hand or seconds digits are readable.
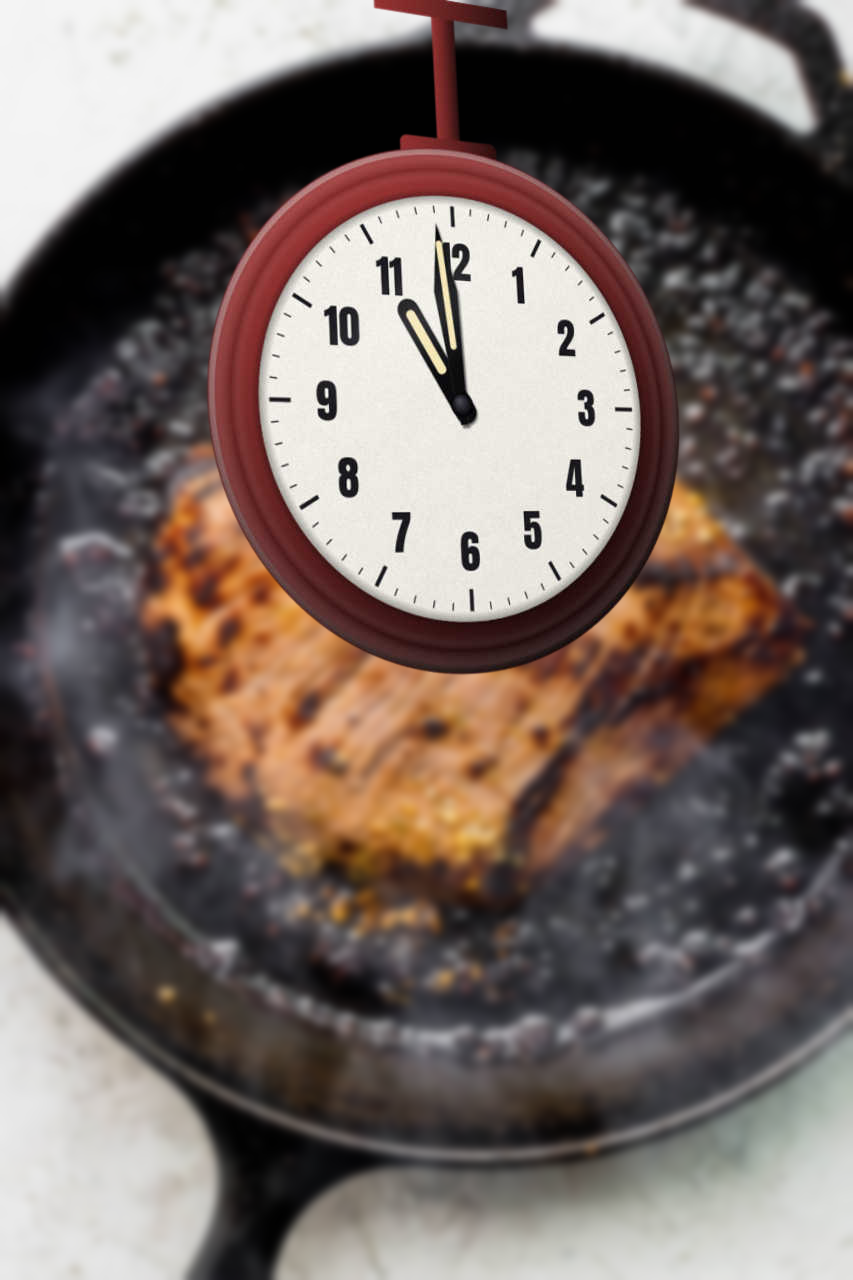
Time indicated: 10:59
